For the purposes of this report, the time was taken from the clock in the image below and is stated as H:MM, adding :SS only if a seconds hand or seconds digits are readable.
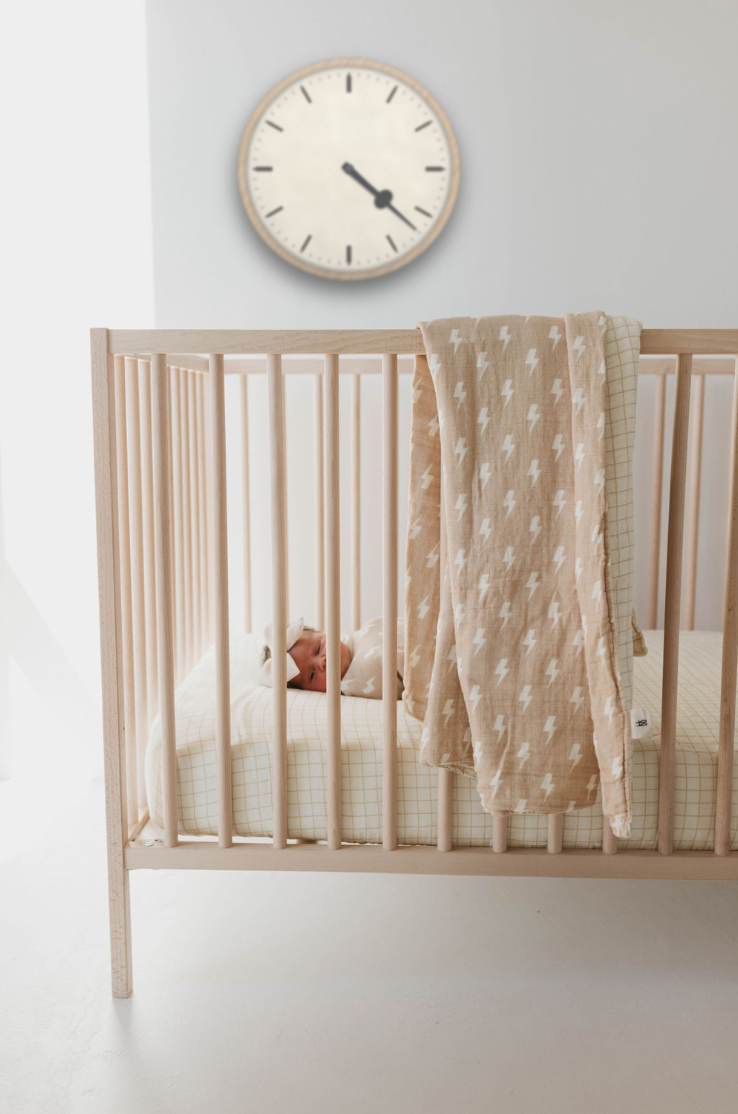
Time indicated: 4:22
